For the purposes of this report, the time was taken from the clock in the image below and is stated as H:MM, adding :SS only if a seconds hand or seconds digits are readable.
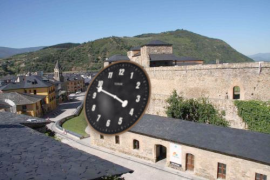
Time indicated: 3:48
